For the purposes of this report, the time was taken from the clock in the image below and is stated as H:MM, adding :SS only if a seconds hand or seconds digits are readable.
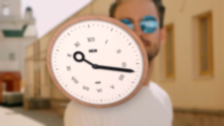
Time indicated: 10:17
